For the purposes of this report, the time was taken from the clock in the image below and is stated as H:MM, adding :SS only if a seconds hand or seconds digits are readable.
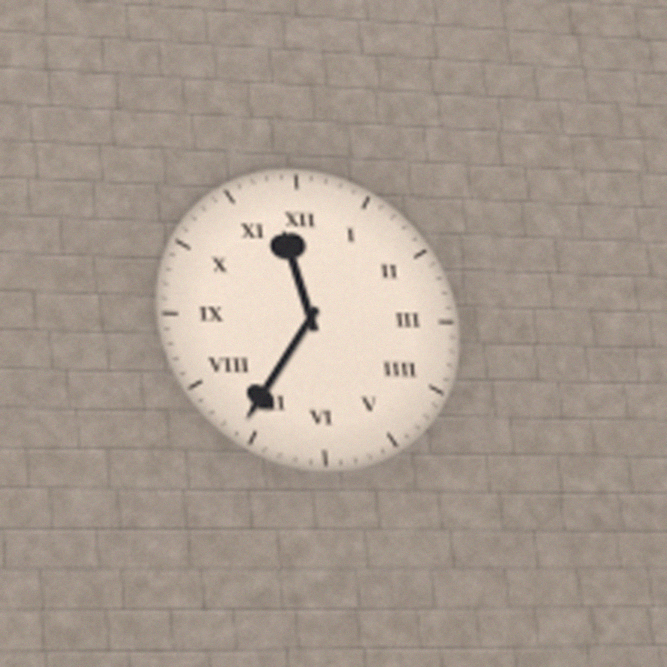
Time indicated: 11:36
